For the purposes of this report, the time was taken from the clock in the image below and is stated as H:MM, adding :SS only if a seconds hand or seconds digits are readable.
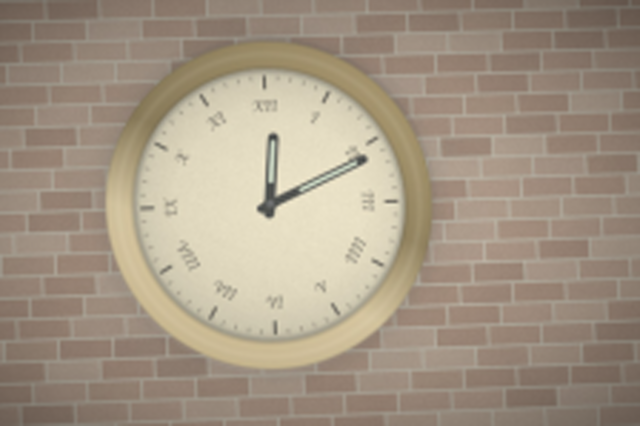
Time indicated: 12:11
